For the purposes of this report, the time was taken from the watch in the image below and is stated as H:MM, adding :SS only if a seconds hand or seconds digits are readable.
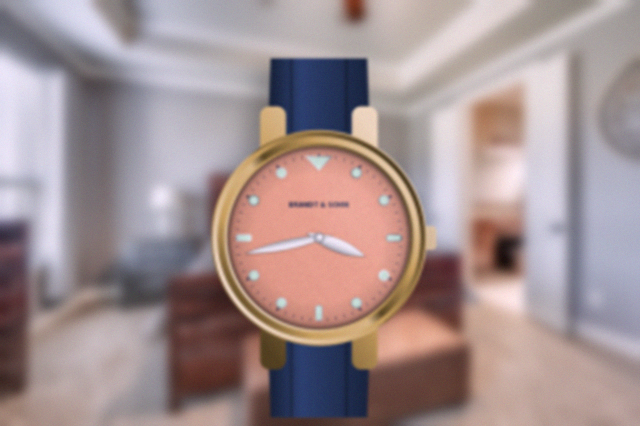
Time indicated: 3:43
